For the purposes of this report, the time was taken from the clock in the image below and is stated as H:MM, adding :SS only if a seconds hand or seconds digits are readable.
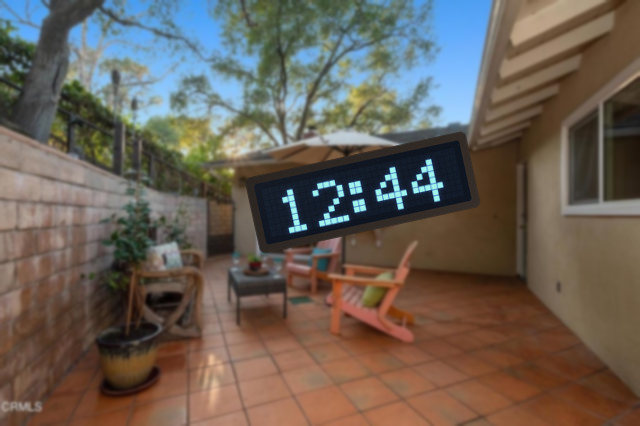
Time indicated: 12:44
